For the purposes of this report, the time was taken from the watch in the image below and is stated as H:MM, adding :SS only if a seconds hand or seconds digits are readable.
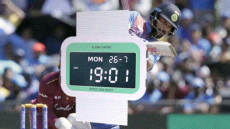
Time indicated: 19:01
